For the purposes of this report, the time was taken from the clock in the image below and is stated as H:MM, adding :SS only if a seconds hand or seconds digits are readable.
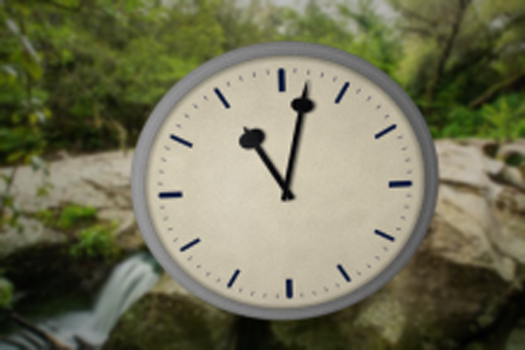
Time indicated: 11:02
